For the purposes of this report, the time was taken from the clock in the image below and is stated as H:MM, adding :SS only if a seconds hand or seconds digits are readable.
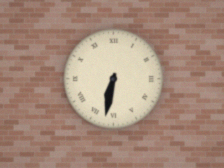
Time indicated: 6:32
